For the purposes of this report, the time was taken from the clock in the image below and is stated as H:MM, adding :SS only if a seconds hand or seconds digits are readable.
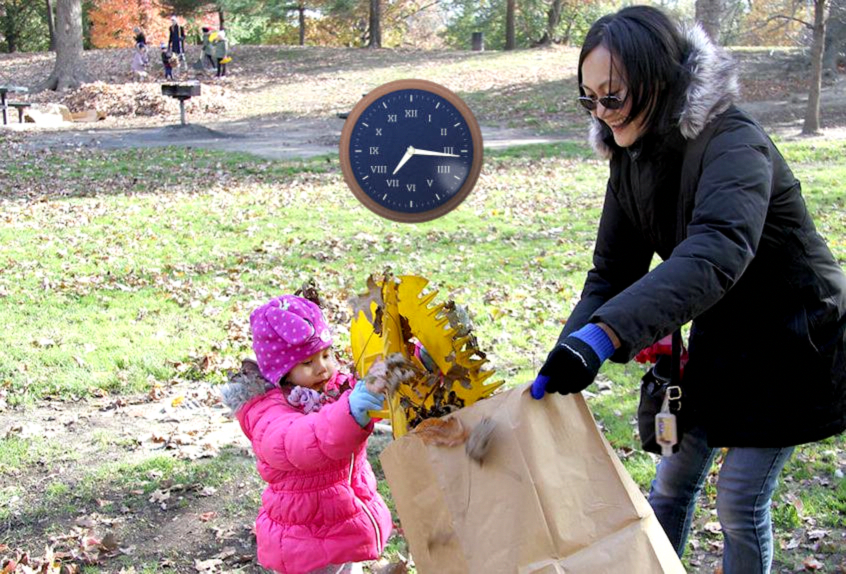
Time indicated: 7:16
